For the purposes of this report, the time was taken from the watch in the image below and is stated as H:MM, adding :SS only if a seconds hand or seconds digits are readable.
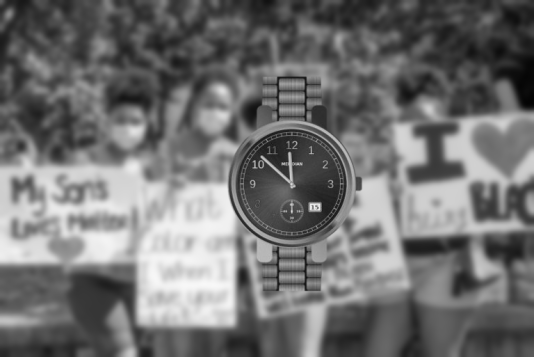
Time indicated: 11:52
